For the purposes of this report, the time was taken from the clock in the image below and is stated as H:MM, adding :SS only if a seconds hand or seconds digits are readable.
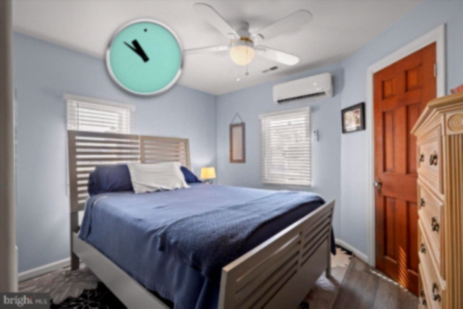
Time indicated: 10:51
